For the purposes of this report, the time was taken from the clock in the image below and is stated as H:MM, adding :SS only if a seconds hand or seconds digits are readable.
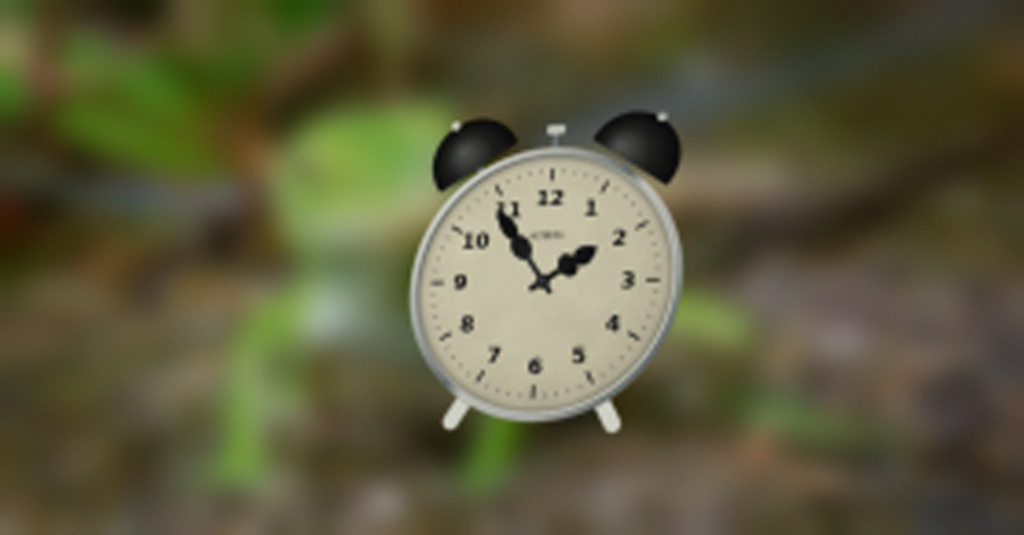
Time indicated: 1:54
